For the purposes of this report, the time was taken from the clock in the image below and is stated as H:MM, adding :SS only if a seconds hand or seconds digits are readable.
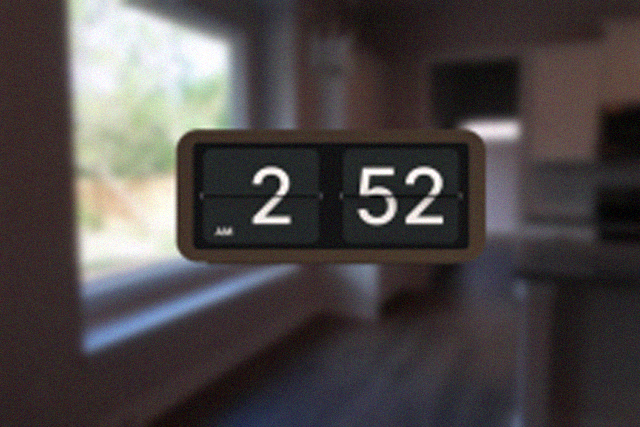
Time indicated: 2:52
